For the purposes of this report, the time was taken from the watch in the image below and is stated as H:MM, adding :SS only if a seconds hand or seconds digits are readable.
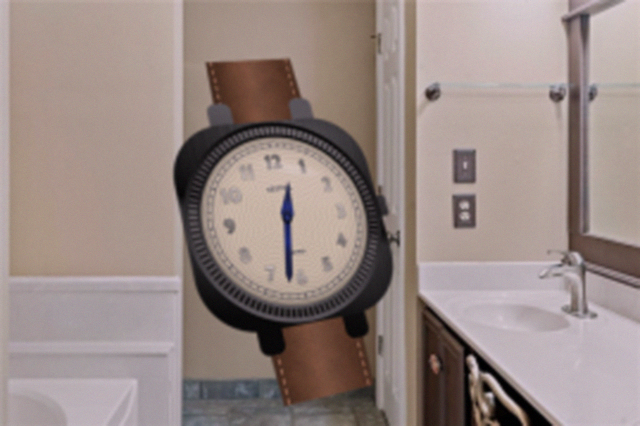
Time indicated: 12:32
